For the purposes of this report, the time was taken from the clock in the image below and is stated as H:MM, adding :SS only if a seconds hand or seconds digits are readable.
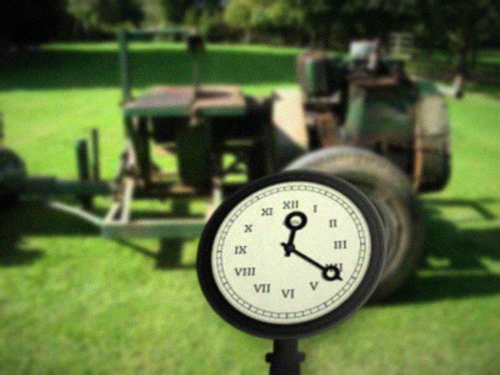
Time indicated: 12:21
